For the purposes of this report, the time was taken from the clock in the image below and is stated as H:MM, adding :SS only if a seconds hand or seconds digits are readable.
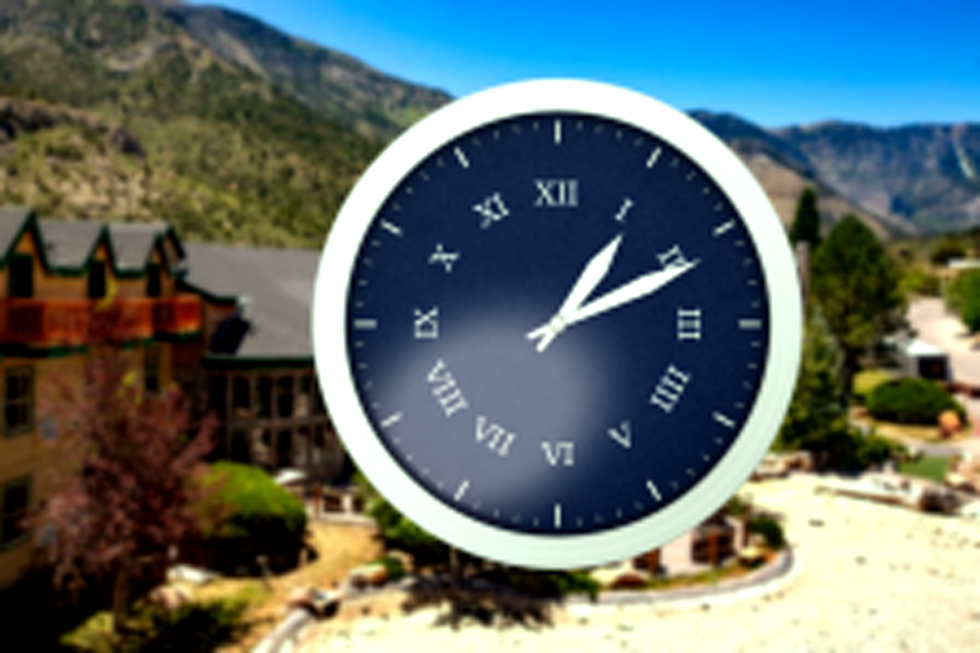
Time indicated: 1:11
